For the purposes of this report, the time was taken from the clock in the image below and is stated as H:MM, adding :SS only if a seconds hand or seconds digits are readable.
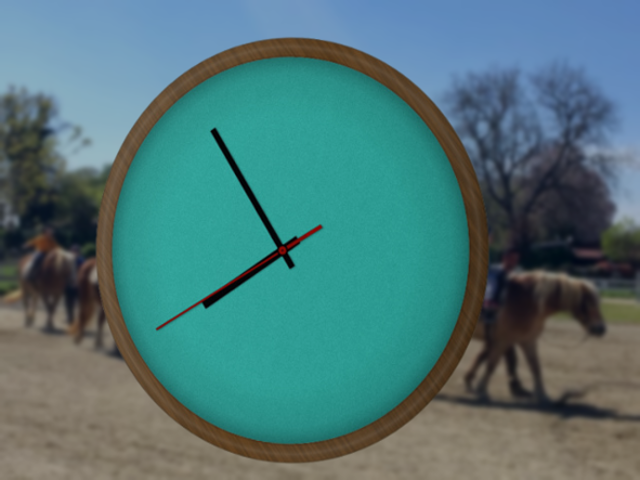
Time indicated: 7:54:40
